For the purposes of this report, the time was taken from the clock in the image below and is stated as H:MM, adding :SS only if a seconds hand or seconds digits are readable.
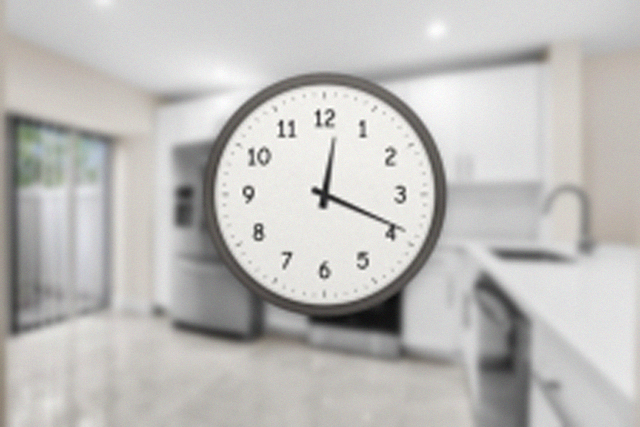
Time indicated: 12:19
